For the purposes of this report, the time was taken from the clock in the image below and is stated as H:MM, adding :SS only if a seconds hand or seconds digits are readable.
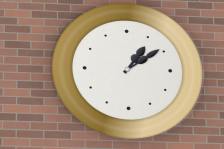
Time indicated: 1:09
